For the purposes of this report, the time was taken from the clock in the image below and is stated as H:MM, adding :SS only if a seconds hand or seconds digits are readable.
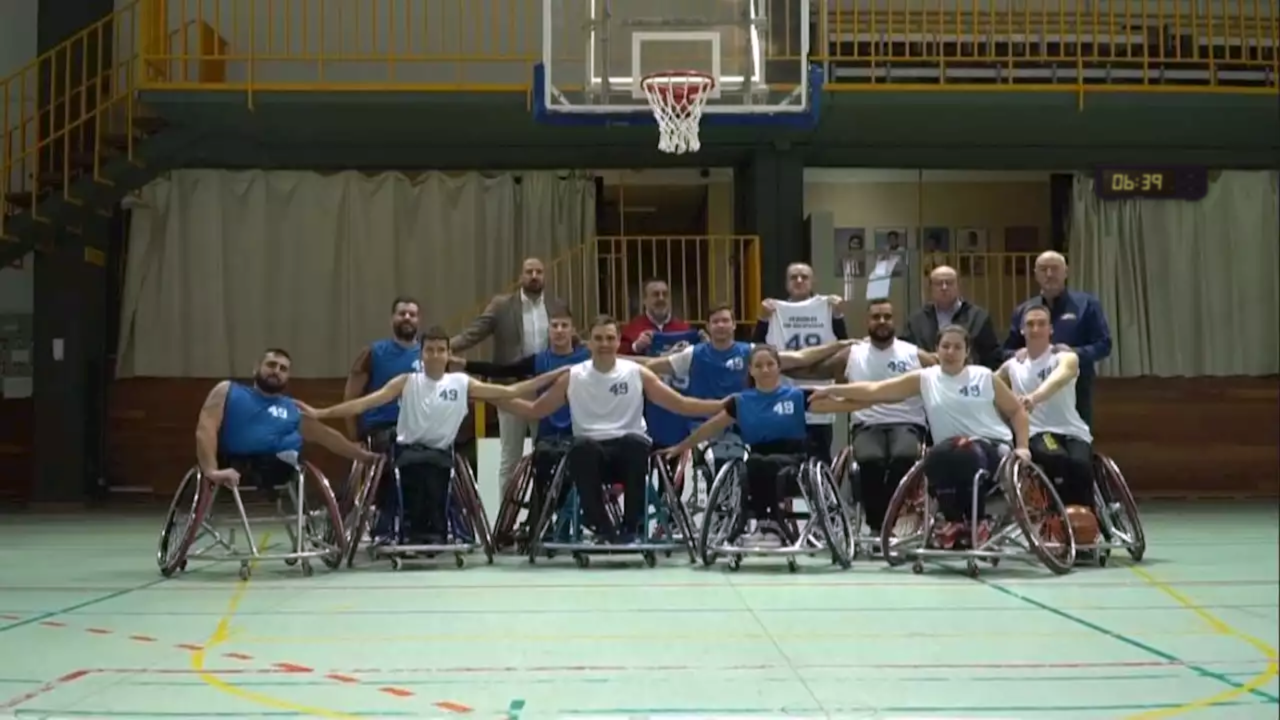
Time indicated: 6:39
